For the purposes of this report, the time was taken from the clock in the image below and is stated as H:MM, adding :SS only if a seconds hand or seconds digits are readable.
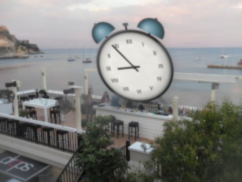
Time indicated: 8:54
